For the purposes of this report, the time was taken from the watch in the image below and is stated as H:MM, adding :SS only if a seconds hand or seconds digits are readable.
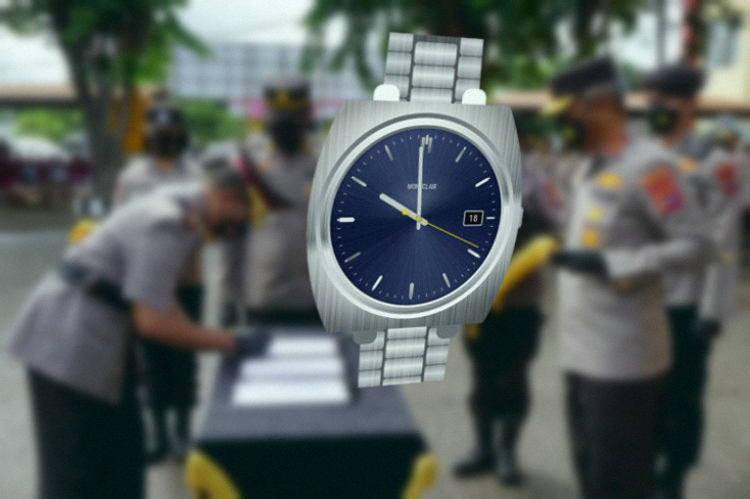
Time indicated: 9:59:19
